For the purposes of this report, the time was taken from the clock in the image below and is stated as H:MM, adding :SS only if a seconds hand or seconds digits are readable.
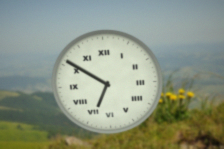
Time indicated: 6:51
